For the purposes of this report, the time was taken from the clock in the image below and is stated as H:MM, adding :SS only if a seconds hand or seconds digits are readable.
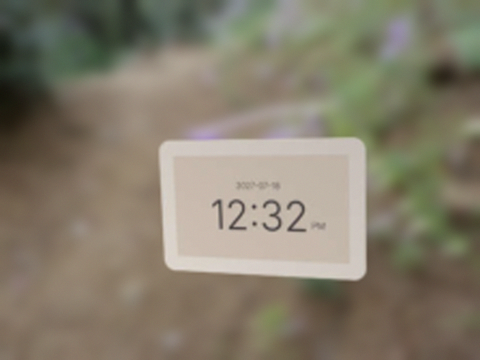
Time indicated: 12:32
